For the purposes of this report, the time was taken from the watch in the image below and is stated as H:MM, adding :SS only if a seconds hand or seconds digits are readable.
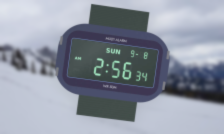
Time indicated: 2:56:34
